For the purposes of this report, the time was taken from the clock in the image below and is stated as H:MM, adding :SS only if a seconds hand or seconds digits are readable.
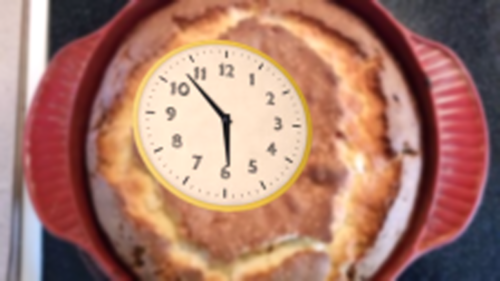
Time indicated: 5:53
